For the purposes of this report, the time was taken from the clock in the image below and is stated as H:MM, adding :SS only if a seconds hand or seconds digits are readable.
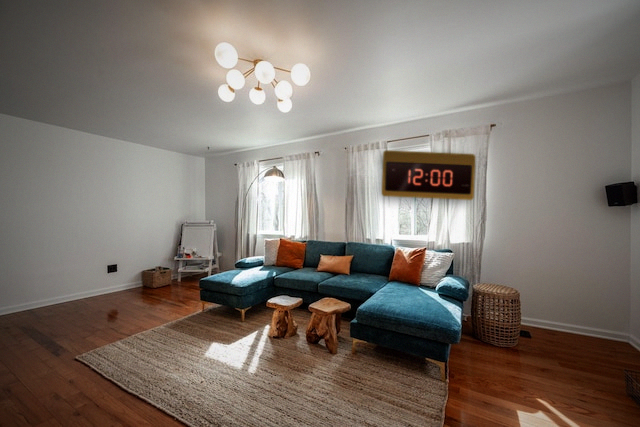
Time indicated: 12:00
